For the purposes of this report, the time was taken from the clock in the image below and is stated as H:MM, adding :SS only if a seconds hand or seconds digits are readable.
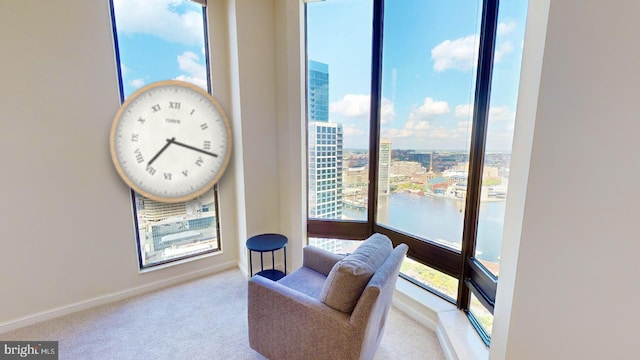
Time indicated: 7:17
